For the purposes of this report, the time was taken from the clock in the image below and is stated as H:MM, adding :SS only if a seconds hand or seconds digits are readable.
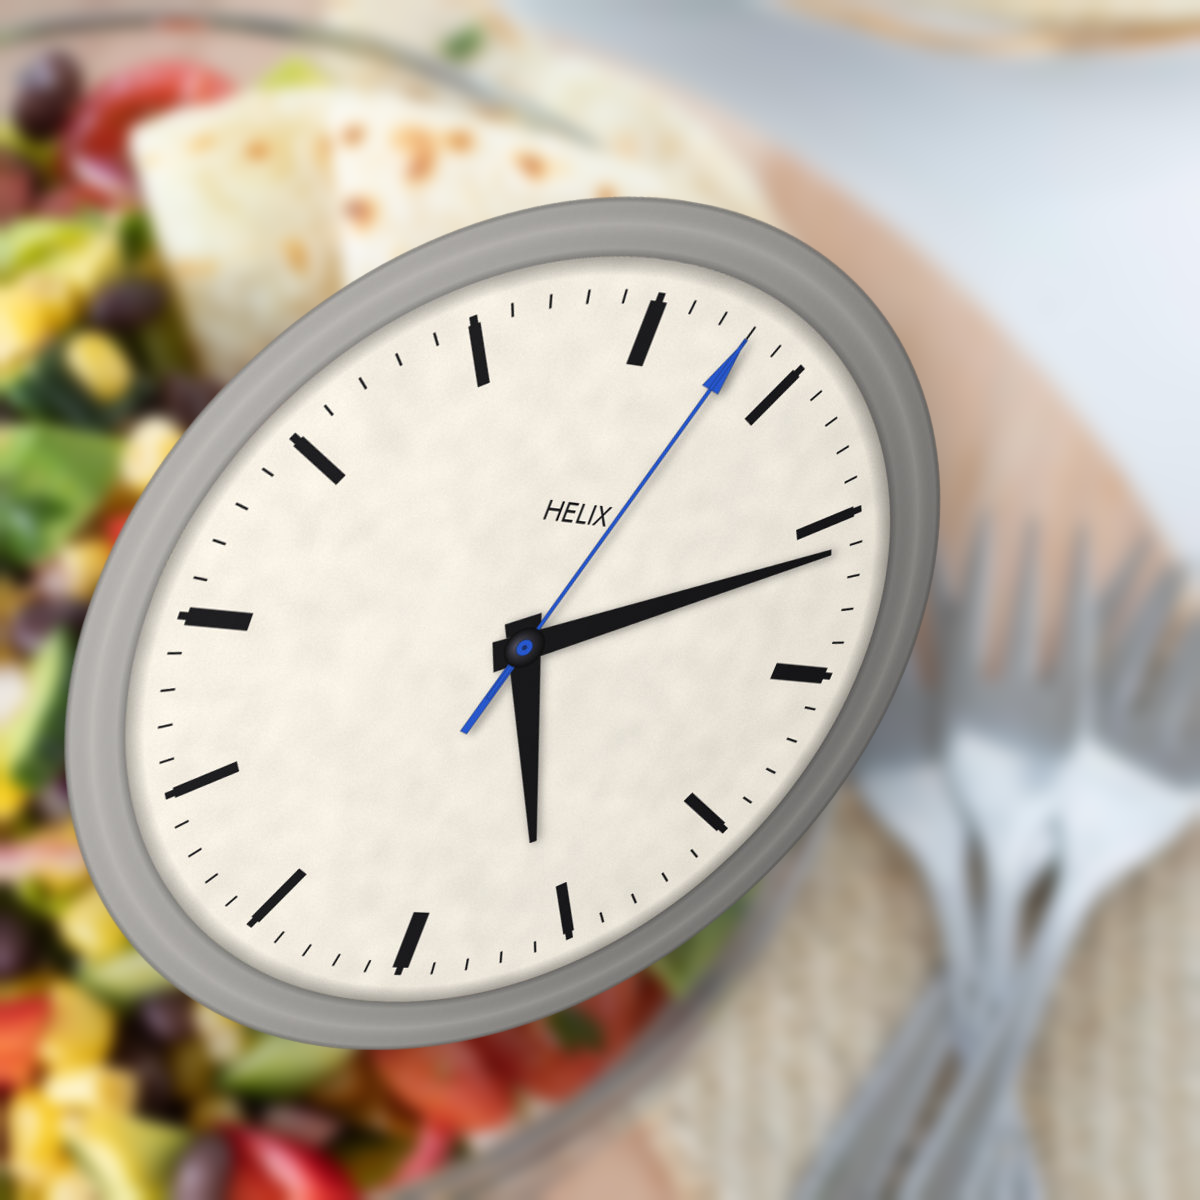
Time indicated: 5:11:03
